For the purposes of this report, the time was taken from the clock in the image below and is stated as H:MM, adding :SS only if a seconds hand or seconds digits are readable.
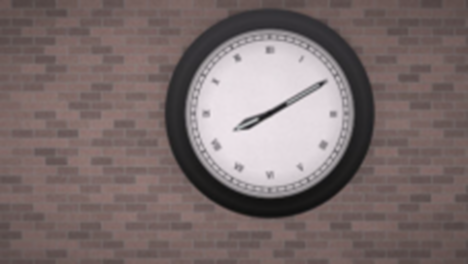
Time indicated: 8:10
